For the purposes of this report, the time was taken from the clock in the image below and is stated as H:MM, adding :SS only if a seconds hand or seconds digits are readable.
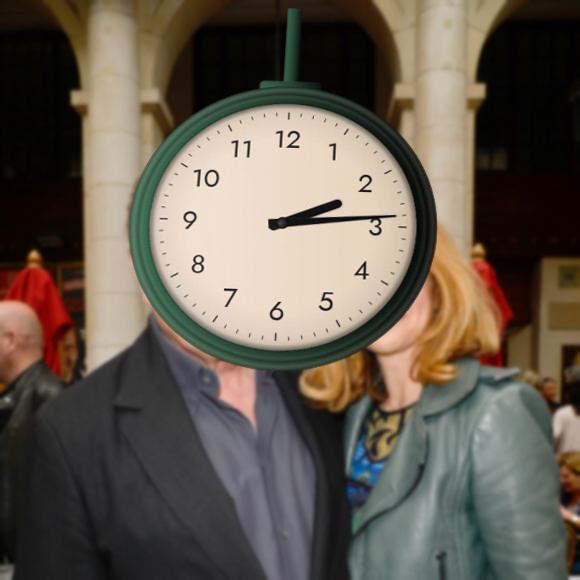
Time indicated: 2:14
